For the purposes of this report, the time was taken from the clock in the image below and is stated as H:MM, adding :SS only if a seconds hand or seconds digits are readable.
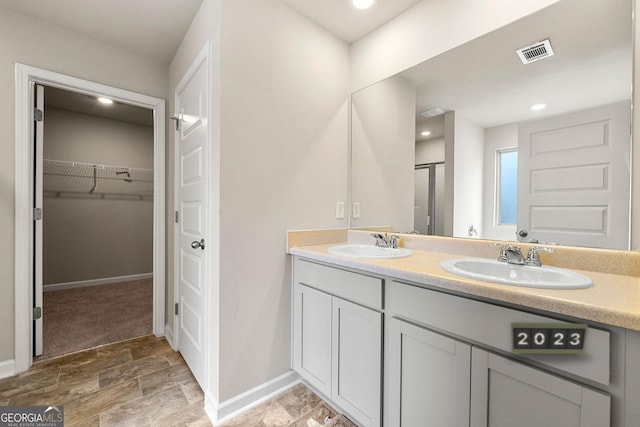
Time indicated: 20:23
